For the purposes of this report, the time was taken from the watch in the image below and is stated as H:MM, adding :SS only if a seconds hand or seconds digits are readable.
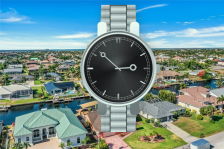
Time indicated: 2:52
